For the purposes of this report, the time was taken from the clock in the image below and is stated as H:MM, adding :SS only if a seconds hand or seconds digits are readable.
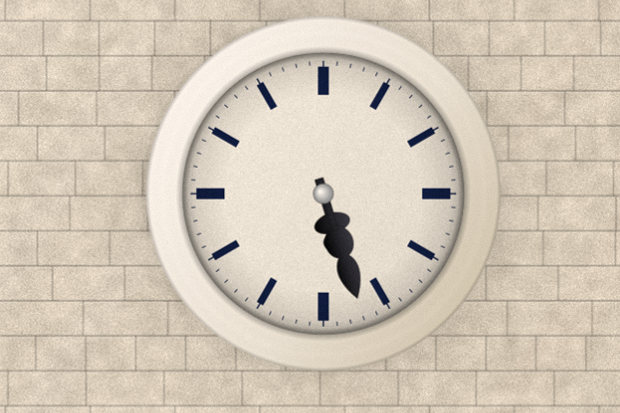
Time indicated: 5:27
